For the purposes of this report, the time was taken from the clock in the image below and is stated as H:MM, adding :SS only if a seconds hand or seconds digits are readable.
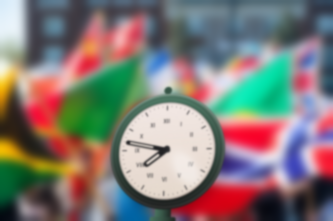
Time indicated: 7:47
